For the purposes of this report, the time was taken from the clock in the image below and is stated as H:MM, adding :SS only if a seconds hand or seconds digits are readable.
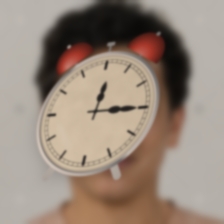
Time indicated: 12:15
